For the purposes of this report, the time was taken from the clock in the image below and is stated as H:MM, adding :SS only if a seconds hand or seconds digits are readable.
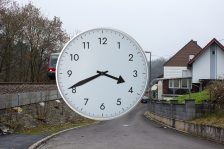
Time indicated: 3:41
